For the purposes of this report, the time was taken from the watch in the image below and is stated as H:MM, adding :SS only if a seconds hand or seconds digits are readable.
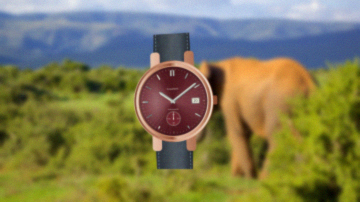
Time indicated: 10:09
